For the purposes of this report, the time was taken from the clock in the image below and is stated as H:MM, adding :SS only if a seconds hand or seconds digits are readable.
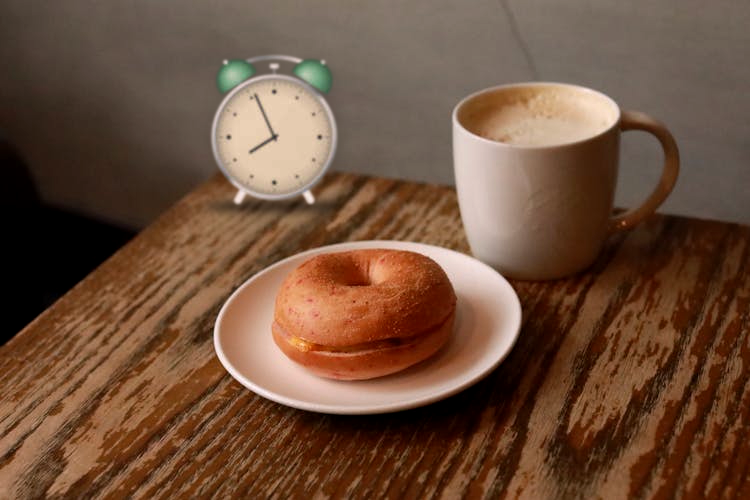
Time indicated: 7:56
